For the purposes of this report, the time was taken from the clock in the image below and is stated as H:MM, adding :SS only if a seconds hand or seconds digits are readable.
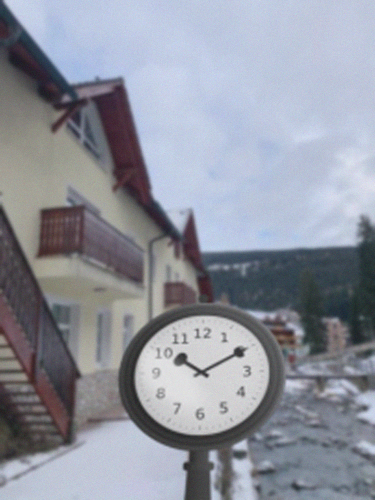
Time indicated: 10:10
